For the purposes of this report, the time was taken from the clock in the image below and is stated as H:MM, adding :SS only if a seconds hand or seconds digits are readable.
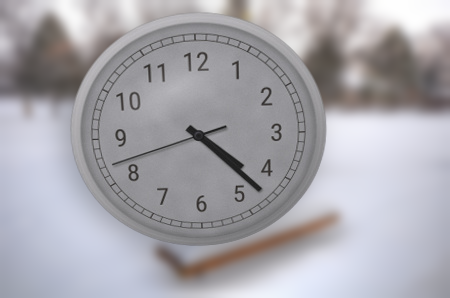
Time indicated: 4:22:42
